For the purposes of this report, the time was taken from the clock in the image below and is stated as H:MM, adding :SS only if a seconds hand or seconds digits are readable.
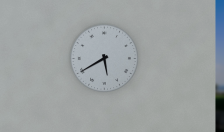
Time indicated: 5:40
